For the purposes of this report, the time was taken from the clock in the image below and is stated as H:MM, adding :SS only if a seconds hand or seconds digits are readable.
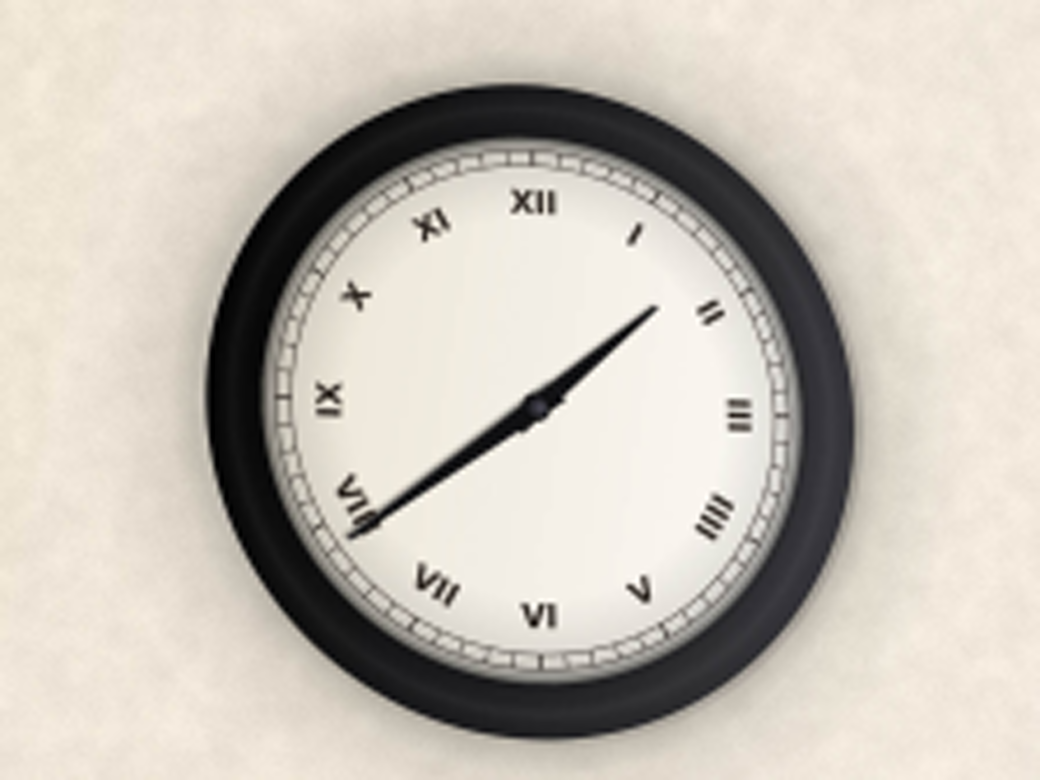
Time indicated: 1:39
